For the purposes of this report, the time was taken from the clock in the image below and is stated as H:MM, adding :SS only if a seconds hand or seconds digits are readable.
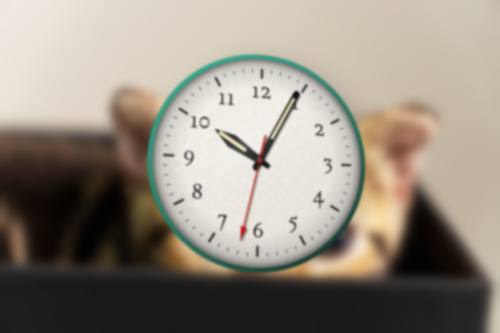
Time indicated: 10:04:32
